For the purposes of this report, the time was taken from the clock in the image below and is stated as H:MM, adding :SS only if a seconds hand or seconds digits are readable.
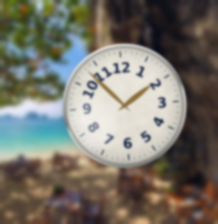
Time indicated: 1:53
